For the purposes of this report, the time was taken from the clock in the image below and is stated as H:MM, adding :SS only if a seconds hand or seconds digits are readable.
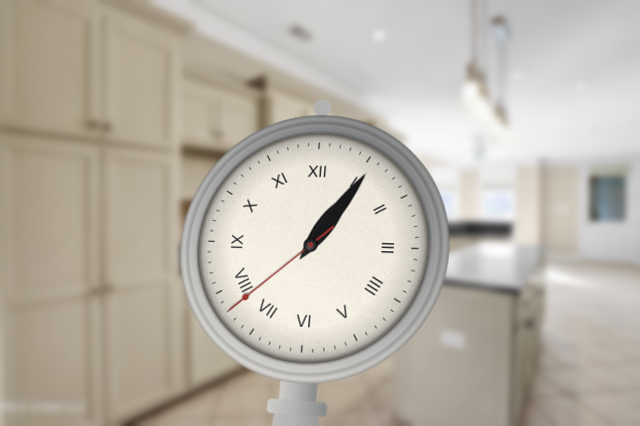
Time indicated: 1:05:38
